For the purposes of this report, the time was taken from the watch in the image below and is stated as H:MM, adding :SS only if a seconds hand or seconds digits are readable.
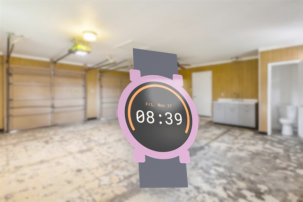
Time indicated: 8:39
